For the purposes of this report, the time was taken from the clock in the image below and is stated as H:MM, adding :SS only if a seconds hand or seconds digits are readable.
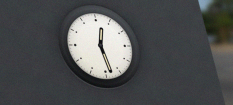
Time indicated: 12:28
